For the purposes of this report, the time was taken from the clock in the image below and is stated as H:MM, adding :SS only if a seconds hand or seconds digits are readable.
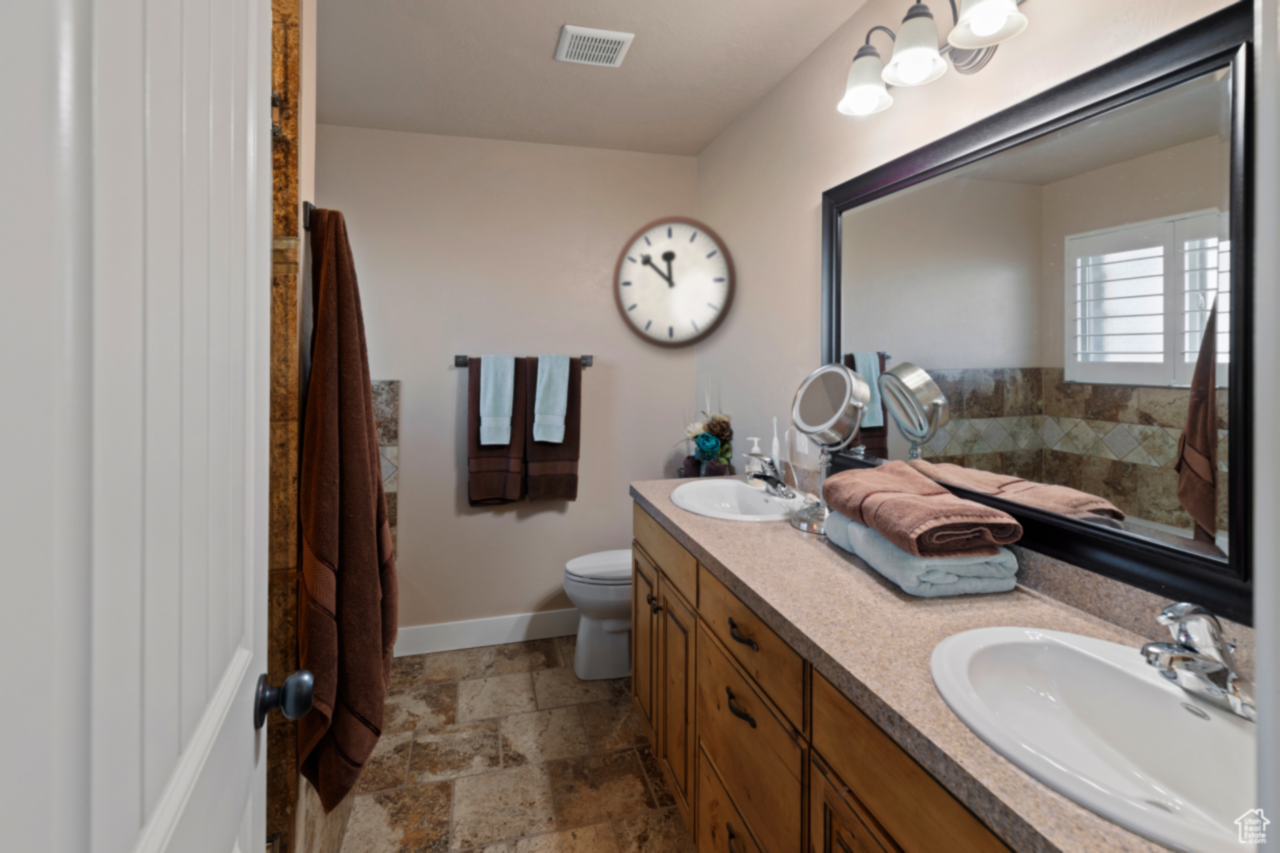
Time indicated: 11:52
